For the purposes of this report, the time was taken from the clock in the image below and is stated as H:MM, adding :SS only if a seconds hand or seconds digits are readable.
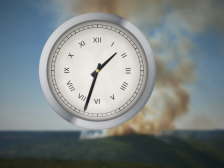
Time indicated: 1:33
